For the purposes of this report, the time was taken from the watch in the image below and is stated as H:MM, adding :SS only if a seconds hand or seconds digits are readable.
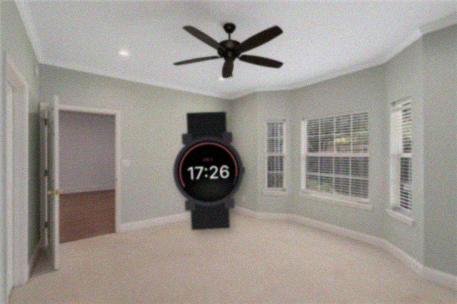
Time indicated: 17:26
